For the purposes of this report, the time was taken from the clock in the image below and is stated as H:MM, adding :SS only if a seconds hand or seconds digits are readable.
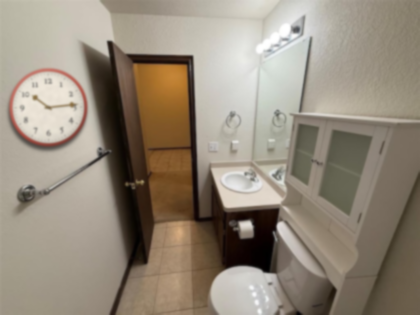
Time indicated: 10:14
